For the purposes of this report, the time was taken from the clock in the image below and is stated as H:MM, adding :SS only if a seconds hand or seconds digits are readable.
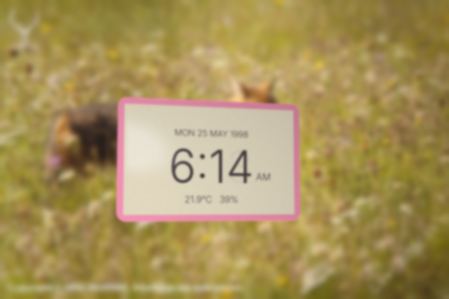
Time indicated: 6:14
